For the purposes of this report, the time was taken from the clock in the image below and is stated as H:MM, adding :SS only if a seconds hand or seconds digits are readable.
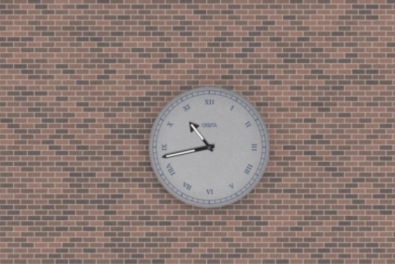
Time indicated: 10:43
